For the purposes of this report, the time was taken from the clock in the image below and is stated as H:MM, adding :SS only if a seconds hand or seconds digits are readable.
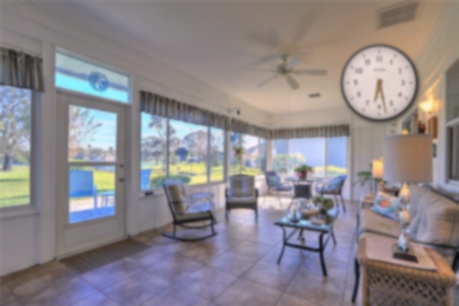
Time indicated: 6:28
